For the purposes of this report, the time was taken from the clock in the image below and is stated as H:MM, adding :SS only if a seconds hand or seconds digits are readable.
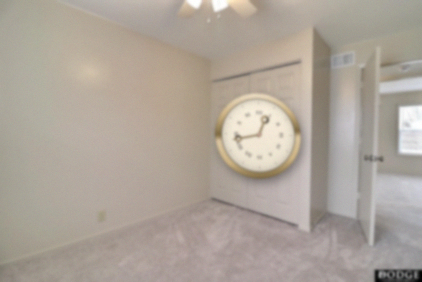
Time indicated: 12:43
